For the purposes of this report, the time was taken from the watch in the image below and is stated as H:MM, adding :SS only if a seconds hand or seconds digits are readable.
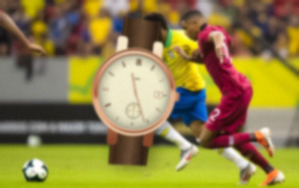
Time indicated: 11:26
